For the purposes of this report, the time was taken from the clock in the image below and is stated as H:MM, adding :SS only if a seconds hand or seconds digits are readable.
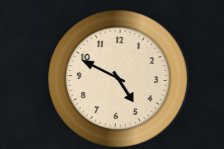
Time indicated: 4:49
